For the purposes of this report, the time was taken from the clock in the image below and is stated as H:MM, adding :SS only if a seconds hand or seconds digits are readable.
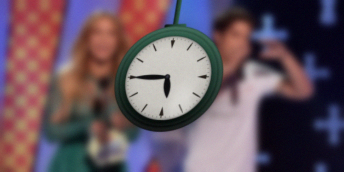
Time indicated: 5:45
